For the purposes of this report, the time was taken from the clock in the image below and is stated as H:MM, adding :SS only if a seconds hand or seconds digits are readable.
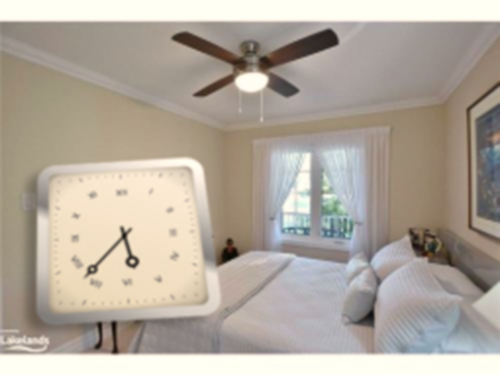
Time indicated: 5:37
